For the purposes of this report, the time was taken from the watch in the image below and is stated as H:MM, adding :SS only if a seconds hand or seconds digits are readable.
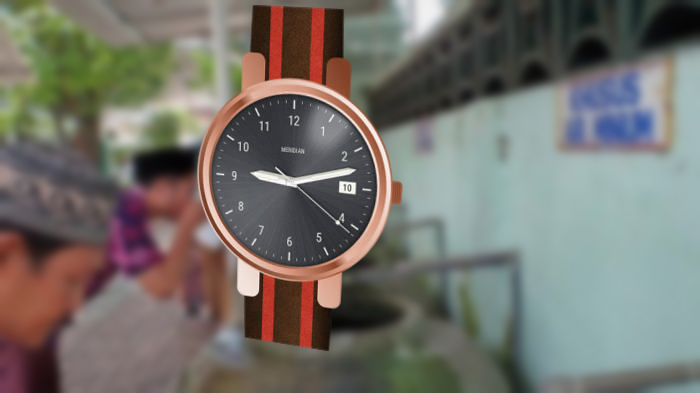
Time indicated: 9:12:21
